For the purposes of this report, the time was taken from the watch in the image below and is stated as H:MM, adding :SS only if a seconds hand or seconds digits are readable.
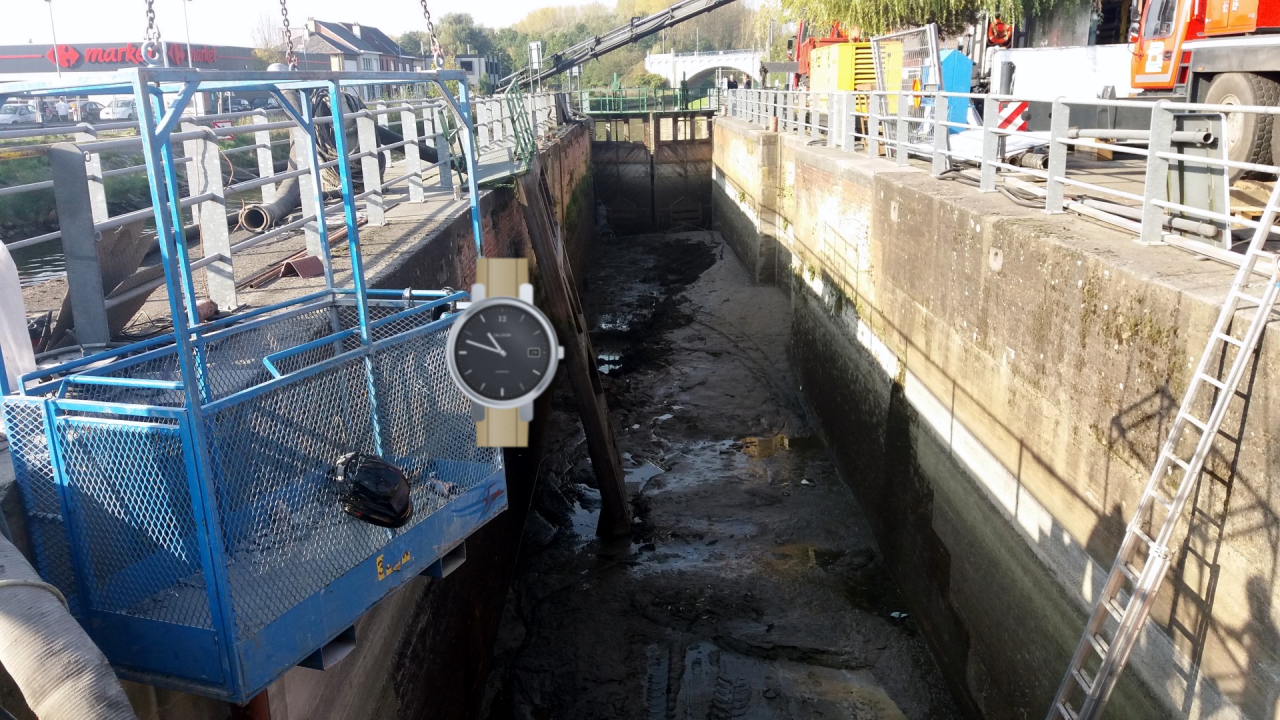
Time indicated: 10:48
